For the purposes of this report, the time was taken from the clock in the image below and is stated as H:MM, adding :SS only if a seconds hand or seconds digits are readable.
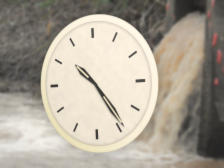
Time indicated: 10:24
